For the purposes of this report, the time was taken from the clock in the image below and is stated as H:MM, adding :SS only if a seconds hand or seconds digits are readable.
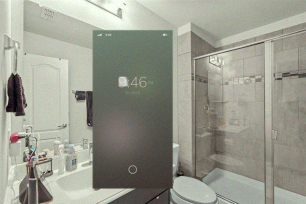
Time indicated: 9:46
